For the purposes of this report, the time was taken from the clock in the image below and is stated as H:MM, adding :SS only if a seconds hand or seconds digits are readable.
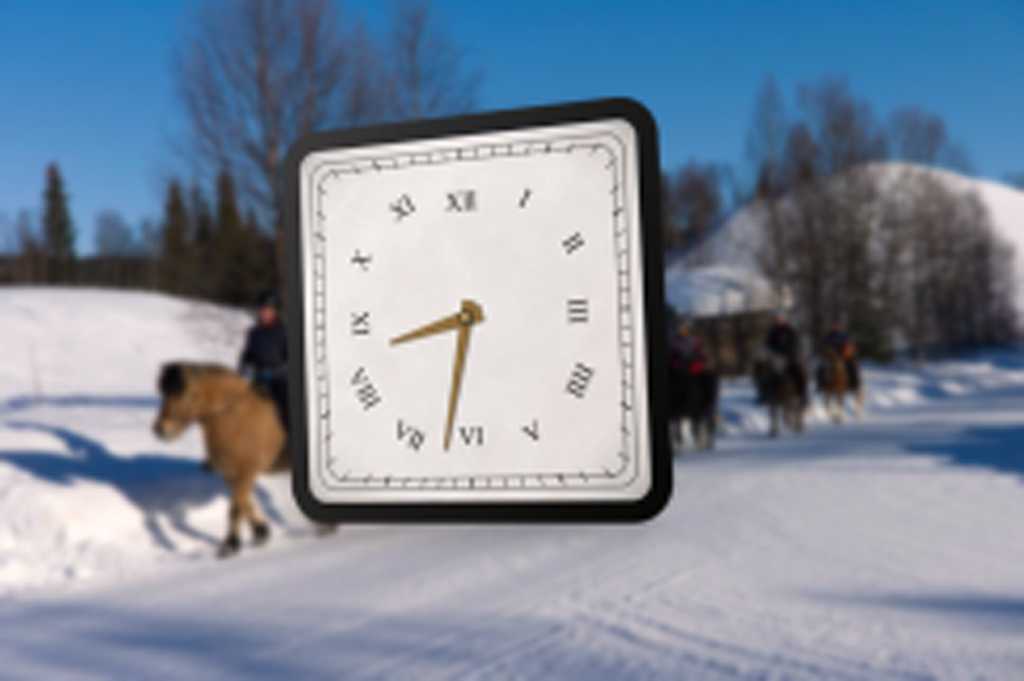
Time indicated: 8:32
